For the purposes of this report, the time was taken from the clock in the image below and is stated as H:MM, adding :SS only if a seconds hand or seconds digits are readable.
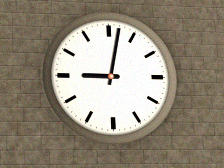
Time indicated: 9:02
